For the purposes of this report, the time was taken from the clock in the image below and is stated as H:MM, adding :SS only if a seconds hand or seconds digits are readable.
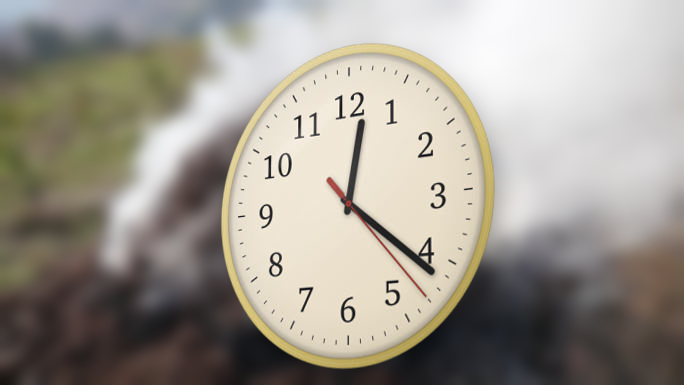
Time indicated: 12:21:23
